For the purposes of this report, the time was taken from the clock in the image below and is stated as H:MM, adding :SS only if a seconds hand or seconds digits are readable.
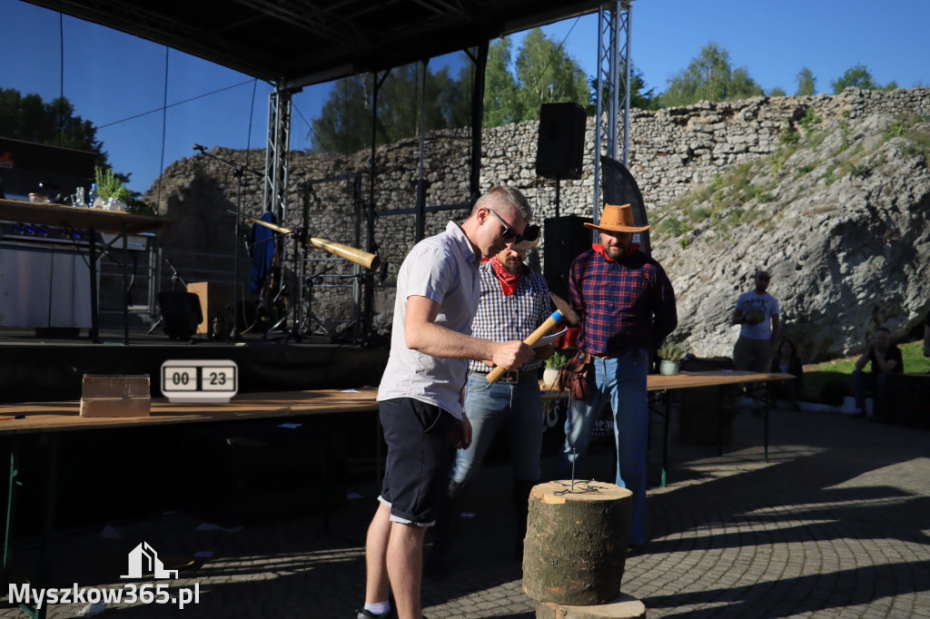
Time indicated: 0:23
